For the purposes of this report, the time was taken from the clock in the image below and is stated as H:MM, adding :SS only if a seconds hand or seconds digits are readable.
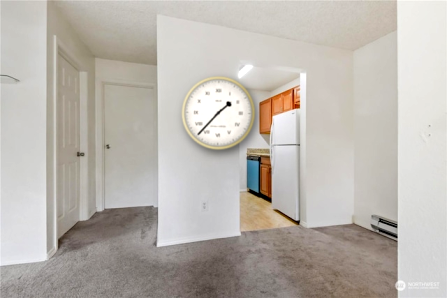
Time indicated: 1:37
